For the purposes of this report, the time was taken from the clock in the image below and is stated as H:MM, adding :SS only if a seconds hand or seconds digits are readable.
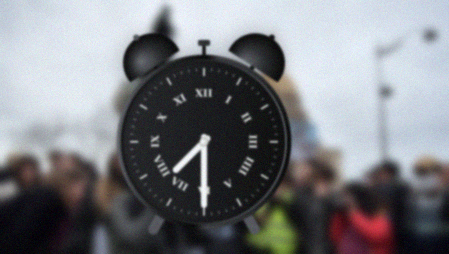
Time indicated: 7:30
